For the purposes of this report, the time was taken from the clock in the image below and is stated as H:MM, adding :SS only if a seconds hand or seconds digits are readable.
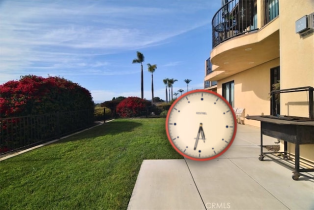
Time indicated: 5:32
